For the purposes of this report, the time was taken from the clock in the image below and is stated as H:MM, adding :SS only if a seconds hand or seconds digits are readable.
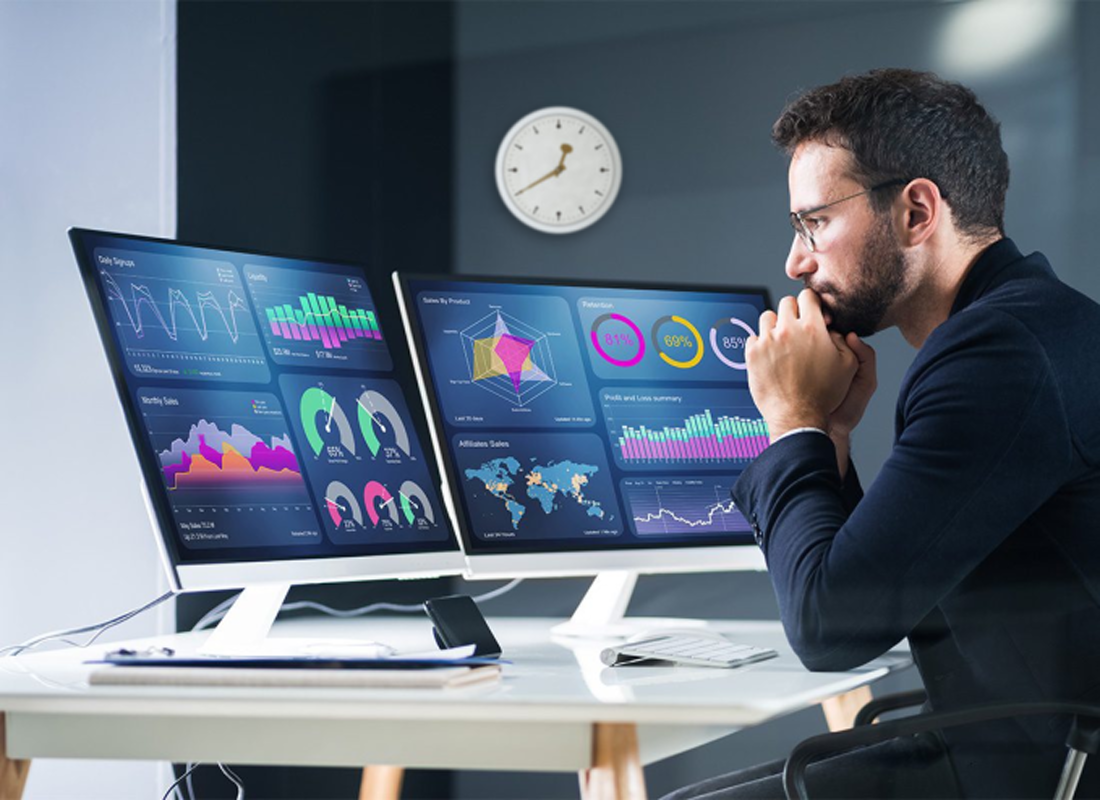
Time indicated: 12:40
